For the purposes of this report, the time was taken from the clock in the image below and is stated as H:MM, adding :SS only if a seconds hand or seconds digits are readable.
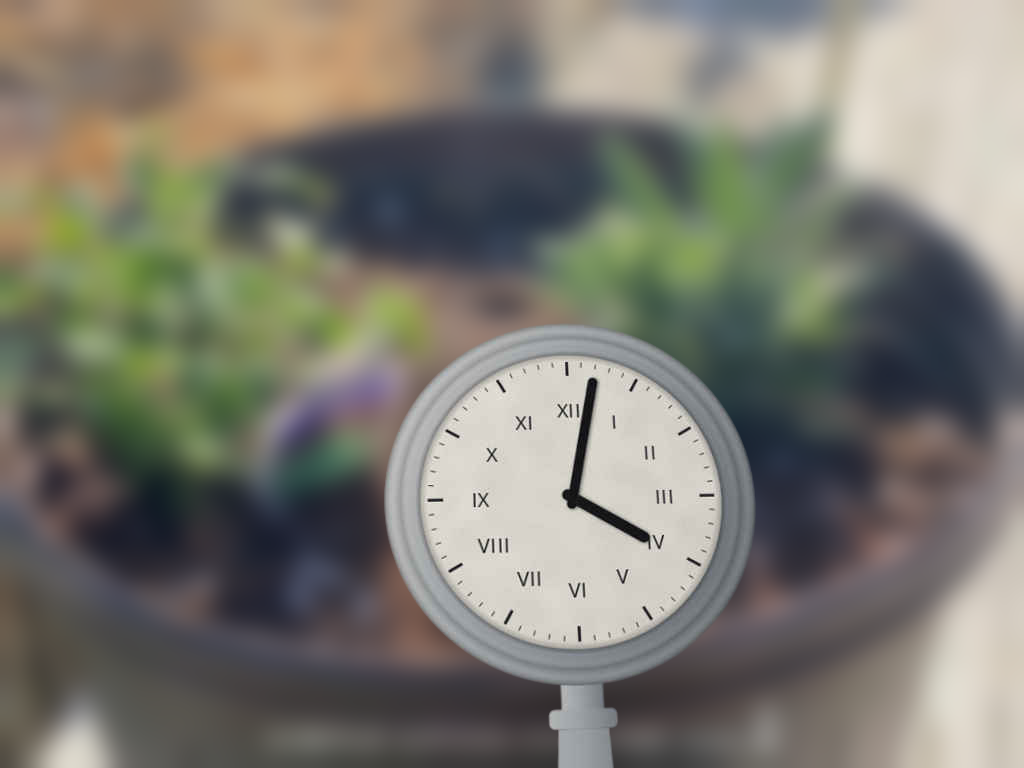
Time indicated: 4:02
